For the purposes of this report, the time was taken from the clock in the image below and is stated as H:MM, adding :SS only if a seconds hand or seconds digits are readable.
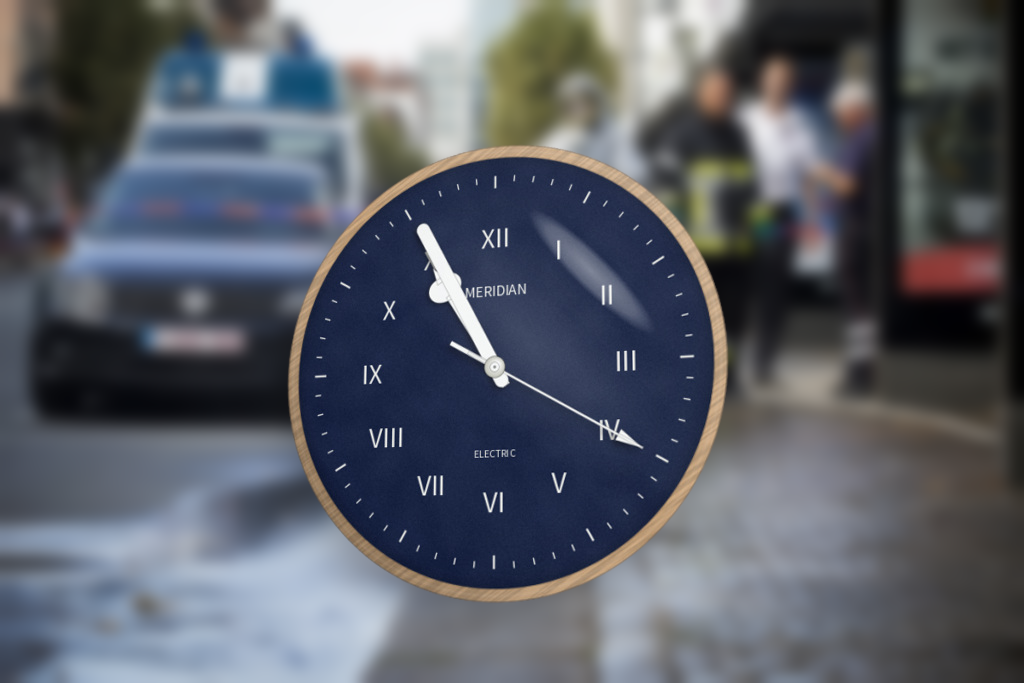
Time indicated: 10:55:20
